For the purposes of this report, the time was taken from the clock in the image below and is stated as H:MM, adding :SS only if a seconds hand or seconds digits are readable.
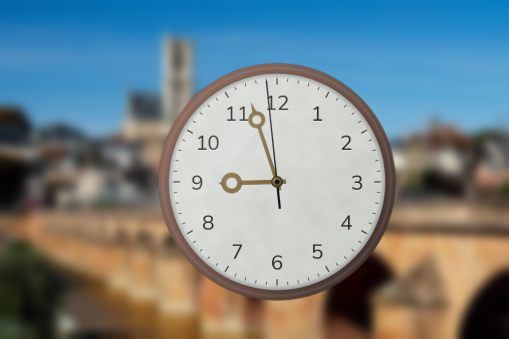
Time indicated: 8:56:59
